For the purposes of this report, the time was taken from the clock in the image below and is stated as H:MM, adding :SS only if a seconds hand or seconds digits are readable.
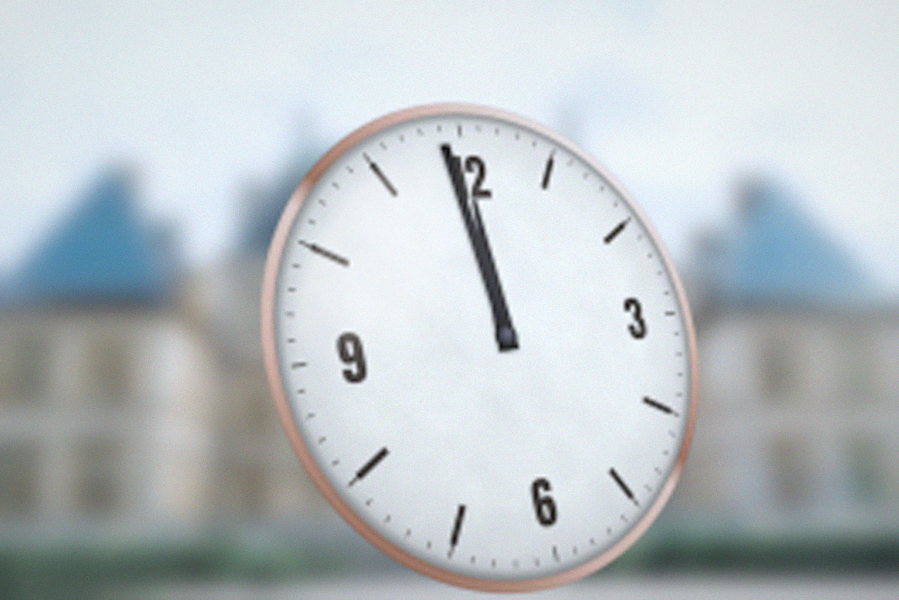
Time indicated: 11:59
